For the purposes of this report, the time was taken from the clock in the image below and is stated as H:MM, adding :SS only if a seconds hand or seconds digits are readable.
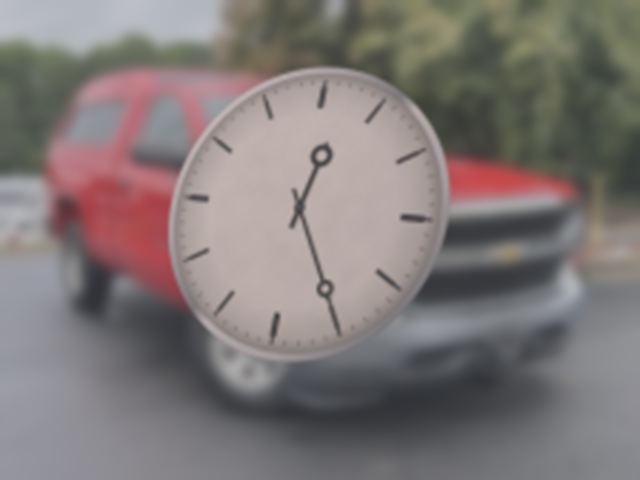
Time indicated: 12:25
